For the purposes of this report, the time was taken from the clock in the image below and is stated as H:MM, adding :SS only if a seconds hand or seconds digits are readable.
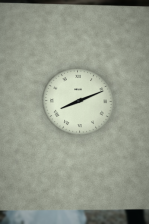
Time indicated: 8:11
